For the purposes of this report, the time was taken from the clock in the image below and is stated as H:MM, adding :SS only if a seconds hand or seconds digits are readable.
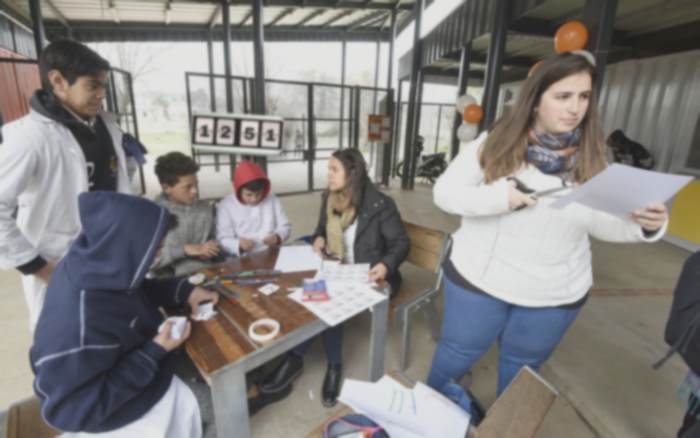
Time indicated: 12:51
